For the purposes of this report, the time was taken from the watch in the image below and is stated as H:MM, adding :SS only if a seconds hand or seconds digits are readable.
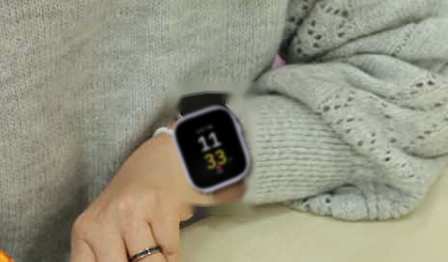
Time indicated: 11:33
